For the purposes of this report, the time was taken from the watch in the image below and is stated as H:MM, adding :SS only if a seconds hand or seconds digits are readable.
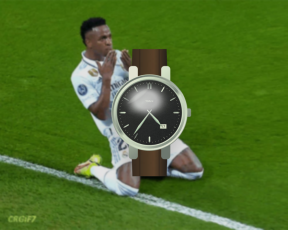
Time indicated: 4:36
